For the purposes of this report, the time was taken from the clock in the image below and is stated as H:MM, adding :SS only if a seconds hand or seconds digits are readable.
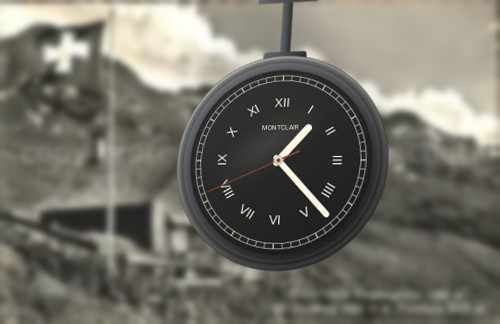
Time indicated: 1:22:41
